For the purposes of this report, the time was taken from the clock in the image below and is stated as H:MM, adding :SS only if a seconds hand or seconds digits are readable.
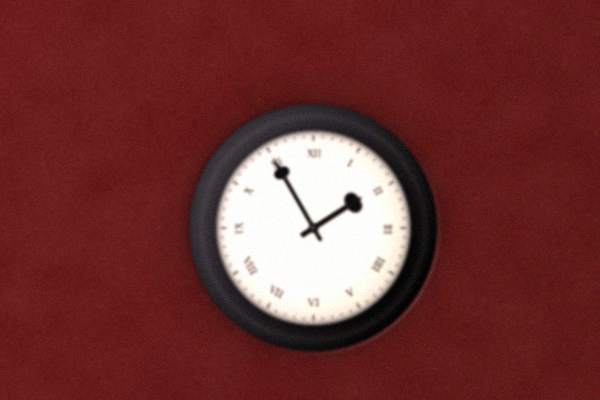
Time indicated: 1:55
